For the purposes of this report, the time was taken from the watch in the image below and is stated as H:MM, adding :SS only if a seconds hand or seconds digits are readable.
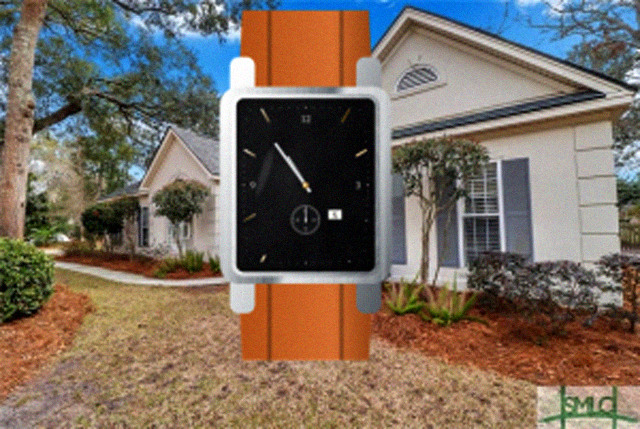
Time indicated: 10:54
